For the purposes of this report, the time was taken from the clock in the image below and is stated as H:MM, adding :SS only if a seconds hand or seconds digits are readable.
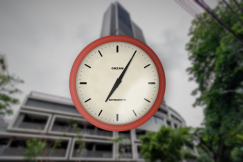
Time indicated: 7:05
